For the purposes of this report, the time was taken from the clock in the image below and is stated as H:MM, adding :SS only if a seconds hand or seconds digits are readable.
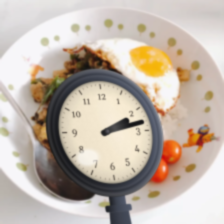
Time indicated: 2:13
